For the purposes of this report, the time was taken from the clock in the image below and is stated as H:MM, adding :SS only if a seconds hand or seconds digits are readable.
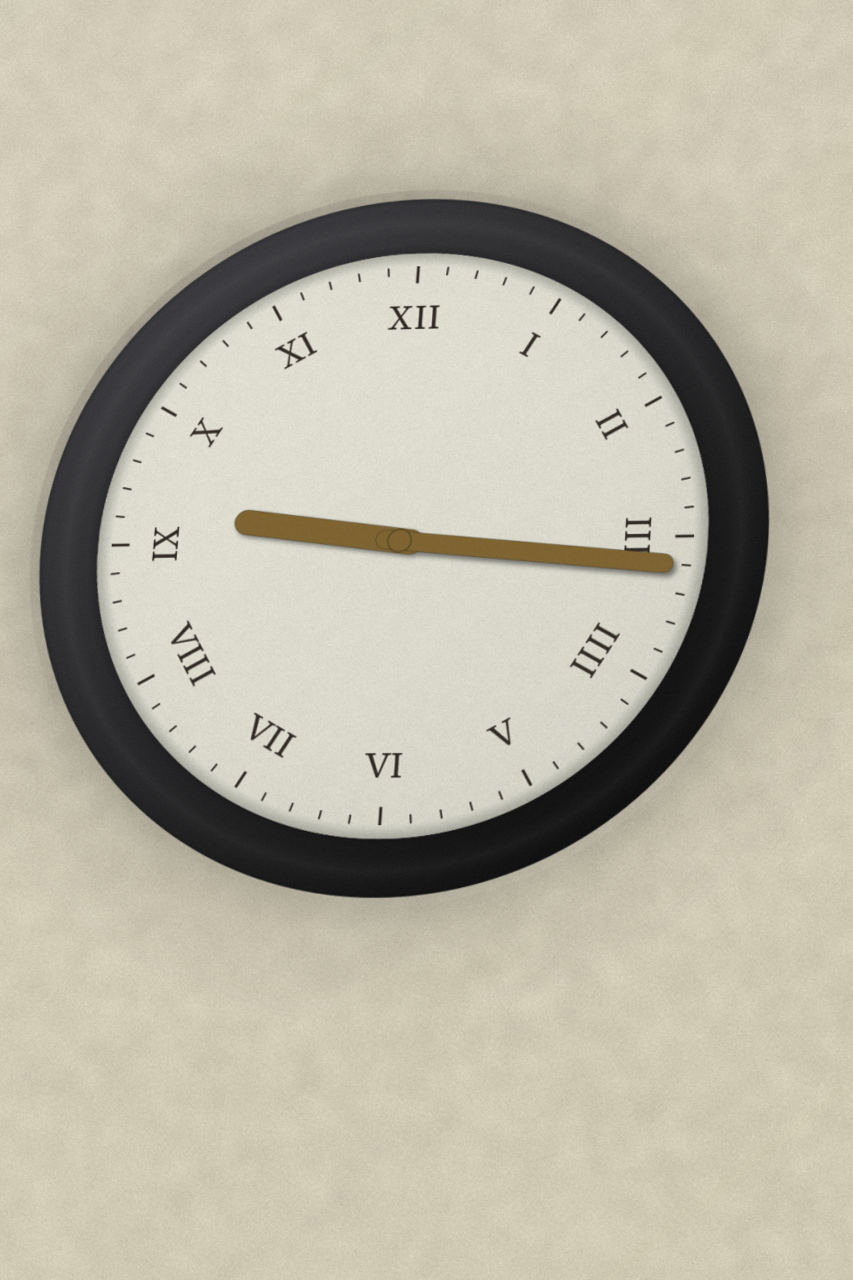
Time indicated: 9:16
